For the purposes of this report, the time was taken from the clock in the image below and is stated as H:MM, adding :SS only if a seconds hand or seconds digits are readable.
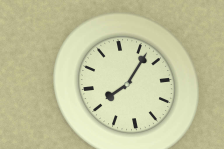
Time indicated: 8:07
